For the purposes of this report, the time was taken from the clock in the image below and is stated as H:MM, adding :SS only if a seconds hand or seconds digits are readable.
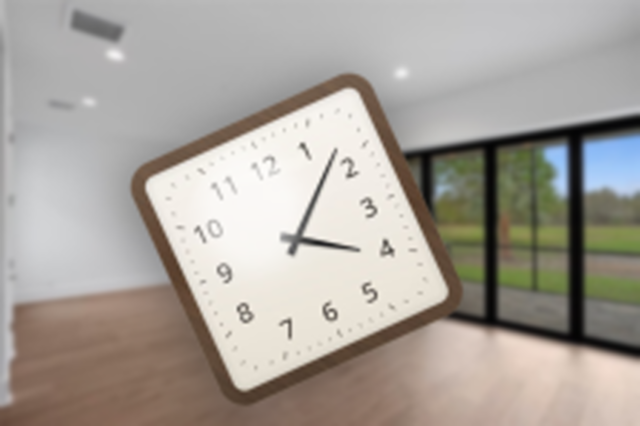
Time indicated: 4:08
